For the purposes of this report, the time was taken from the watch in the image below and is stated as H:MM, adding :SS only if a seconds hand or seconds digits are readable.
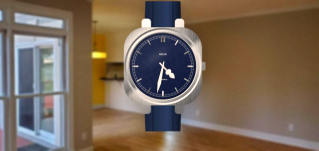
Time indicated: 4:32
